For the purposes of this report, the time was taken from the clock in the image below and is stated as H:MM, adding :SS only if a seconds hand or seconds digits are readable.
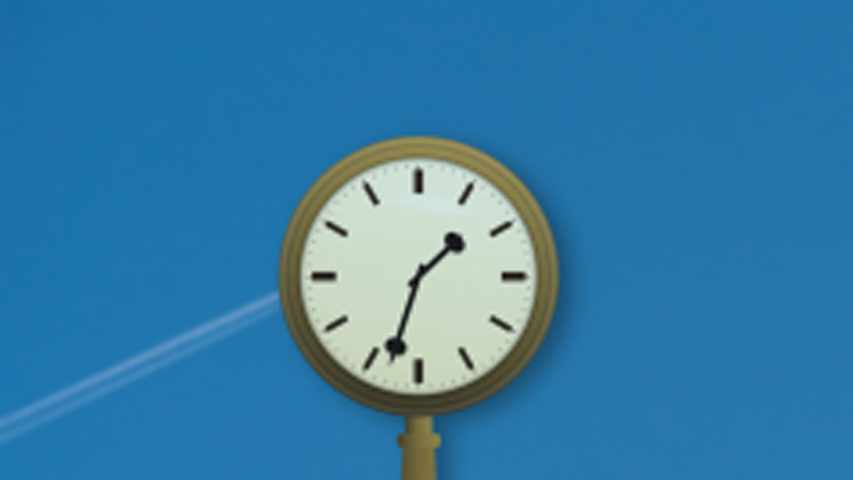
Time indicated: 1:33
